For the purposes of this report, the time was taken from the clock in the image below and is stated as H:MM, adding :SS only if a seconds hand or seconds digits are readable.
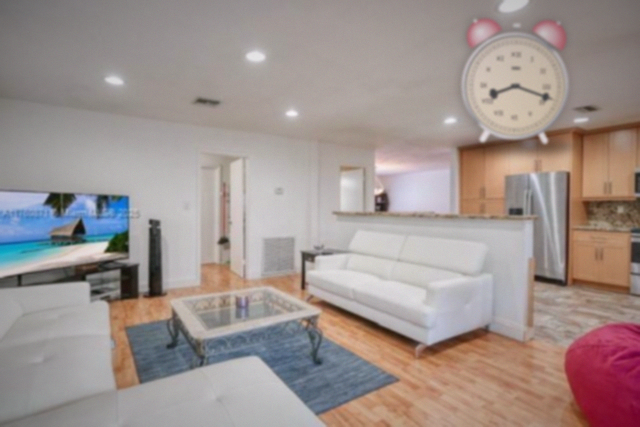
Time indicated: 8:18
